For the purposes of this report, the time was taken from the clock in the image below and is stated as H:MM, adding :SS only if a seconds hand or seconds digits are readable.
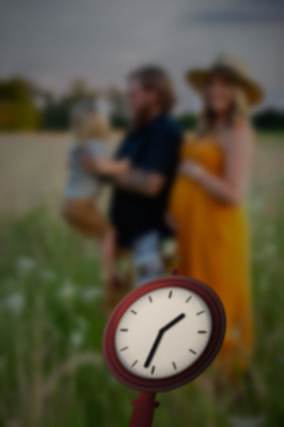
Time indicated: 1:32
